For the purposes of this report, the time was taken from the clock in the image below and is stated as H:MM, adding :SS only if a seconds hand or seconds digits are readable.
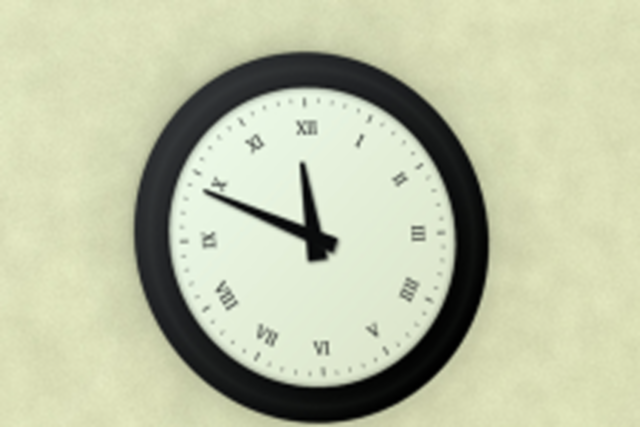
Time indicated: 11:49
